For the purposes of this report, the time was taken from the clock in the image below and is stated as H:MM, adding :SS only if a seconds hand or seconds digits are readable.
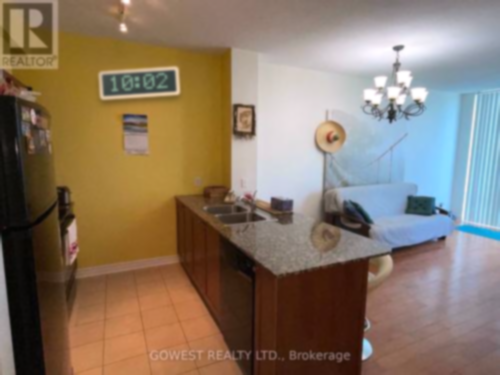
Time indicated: 10:02
